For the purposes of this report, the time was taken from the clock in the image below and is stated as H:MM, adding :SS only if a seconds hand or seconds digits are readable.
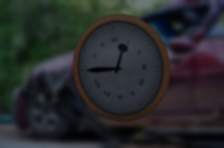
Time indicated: 12:45
